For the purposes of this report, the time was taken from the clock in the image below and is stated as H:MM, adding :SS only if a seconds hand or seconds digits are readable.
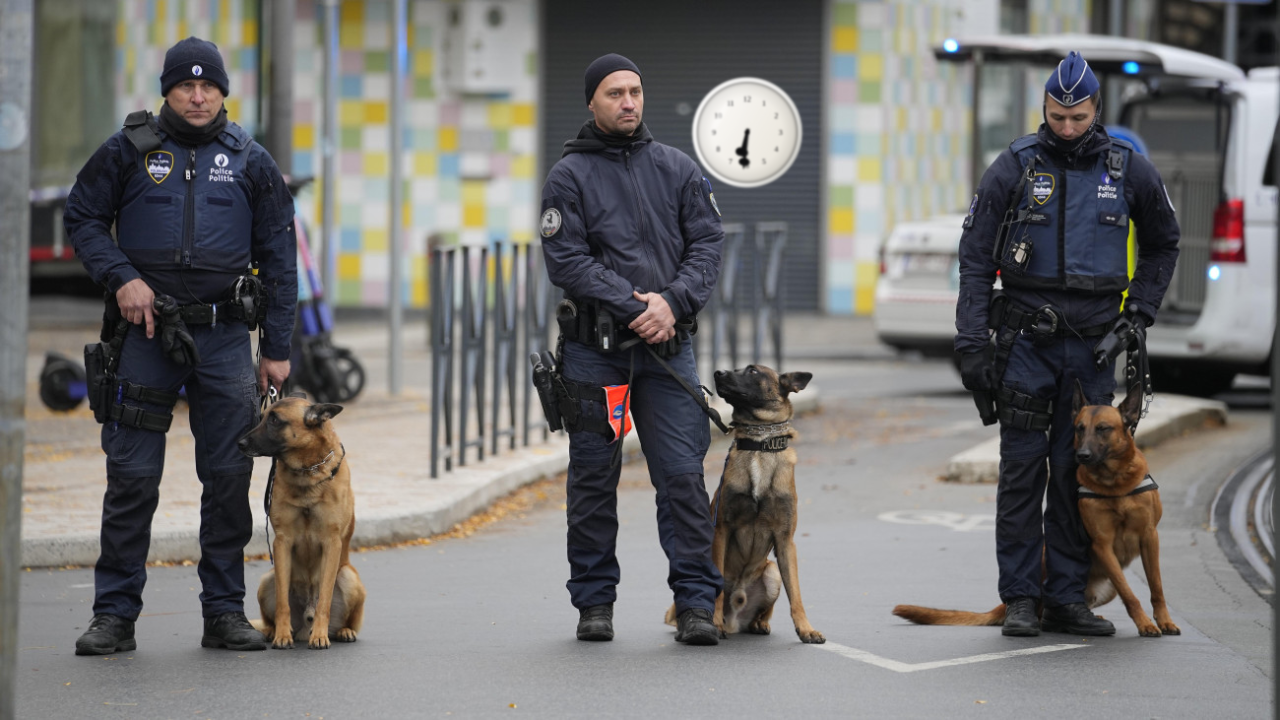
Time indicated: 6:31
